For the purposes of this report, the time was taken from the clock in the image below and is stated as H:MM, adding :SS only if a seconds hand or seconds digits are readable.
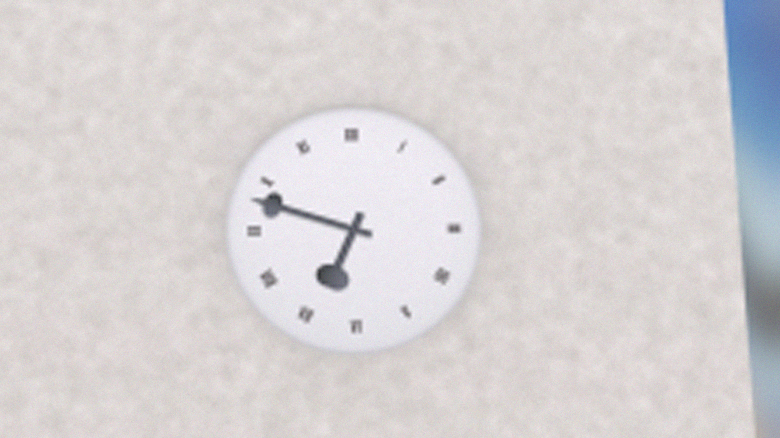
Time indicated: 6:48
